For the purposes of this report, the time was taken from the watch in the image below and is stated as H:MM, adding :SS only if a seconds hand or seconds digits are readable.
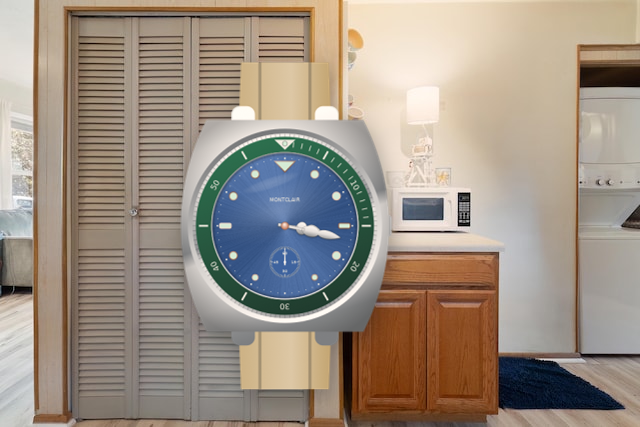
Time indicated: 3:17
